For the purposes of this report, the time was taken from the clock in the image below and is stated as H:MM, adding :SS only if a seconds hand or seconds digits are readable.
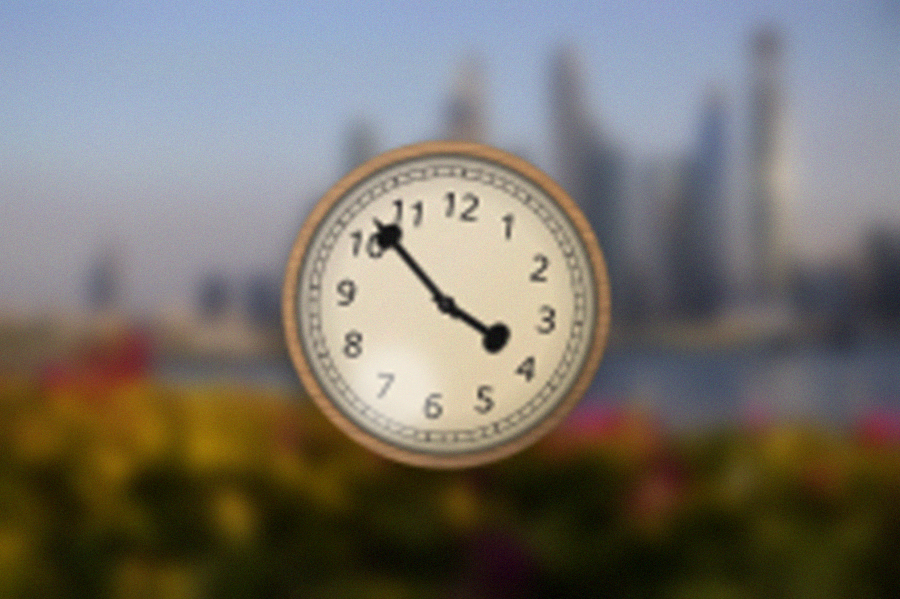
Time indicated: 3:52
